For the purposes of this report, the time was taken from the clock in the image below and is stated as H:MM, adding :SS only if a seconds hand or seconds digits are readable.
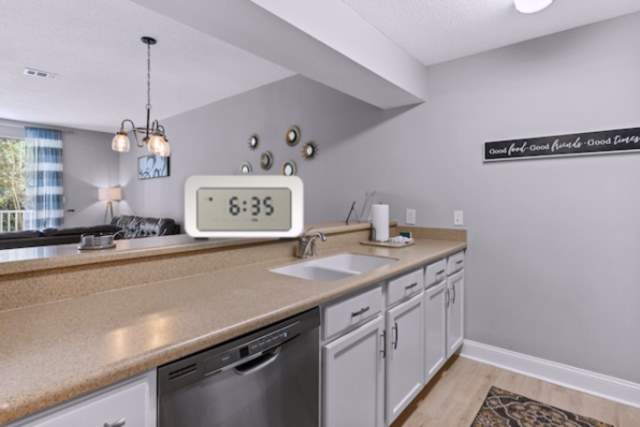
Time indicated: 6:35
